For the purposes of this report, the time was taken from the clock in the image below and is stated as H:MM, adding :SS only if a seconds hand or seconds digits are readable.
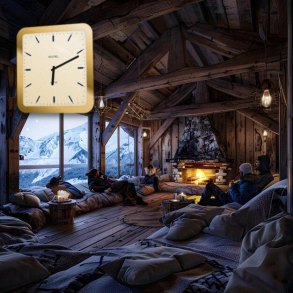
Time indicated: 6:11
